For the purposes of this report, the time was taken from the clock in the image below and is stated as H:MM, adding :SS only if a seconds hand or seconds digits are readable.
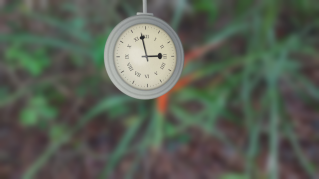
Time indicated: 2:58
